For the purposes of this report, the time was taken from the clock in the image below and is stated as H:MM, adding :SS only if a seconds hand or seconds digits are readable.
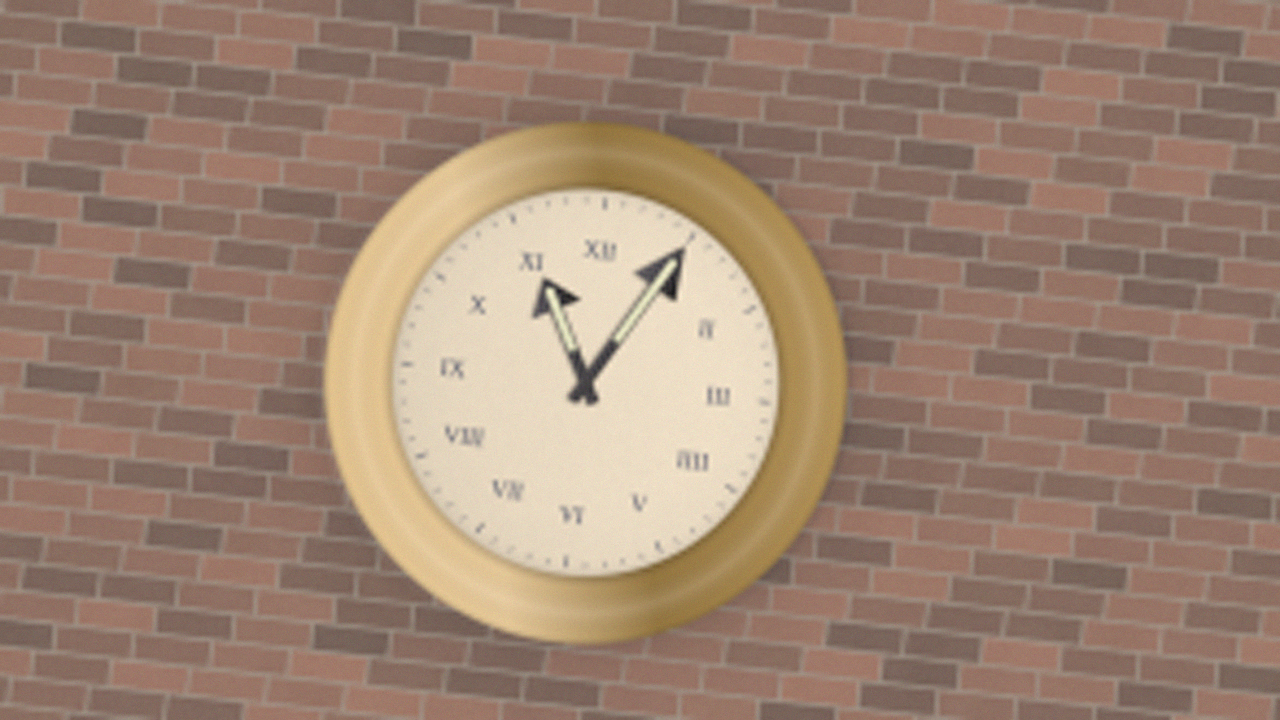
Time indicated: 11:05
